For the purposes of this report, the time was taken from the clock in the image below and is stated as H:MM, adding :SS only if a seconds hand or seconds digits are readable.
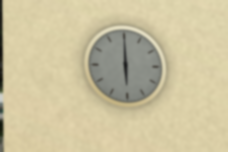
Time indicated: 6:00
